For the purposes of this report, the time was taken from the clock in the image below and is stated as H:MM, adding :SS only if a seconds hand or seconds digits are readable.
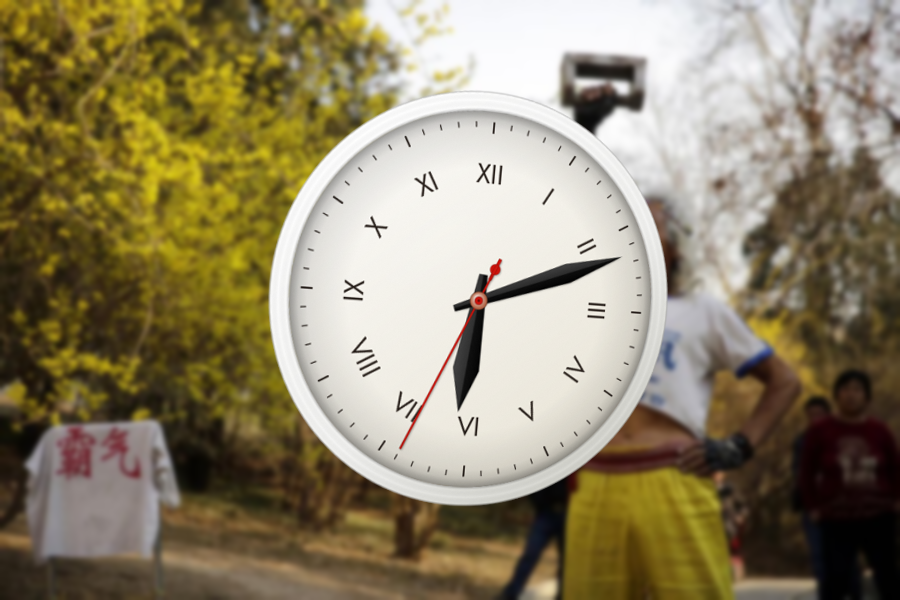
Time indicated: 6:11:34
